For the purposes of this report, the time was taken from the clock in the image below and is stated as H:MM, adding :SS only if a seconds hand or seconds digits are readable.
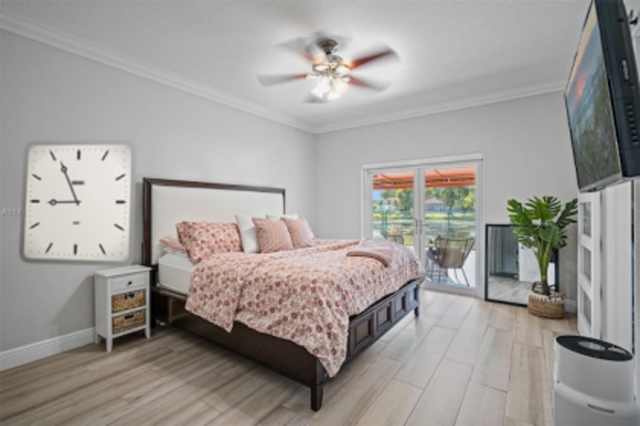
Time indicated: 8:56
